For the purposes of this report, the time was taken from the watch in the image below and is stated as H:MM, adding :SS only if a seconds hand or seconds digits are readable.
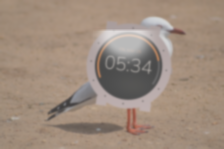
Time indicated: 5:34
